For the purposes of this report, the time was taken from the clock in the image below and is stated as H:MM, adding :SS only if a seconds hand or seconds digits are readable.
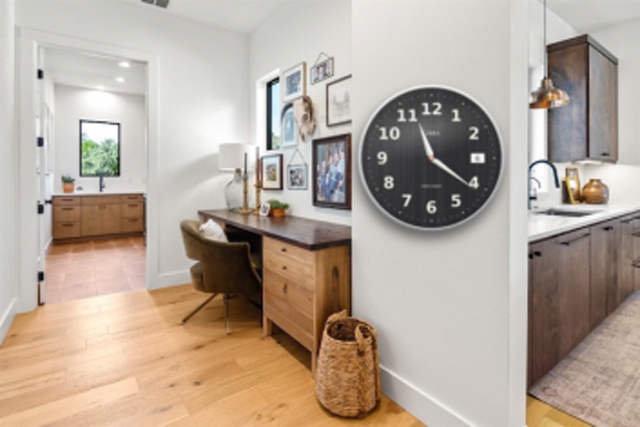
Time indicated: 11:21
